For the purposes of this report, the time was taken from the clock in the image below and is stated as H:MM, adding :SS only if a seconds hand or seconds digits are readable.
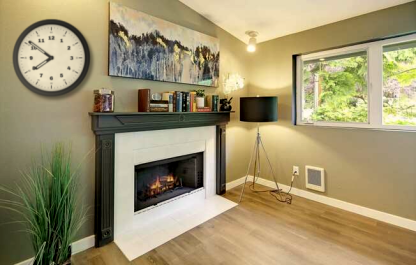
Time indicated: 7:51
